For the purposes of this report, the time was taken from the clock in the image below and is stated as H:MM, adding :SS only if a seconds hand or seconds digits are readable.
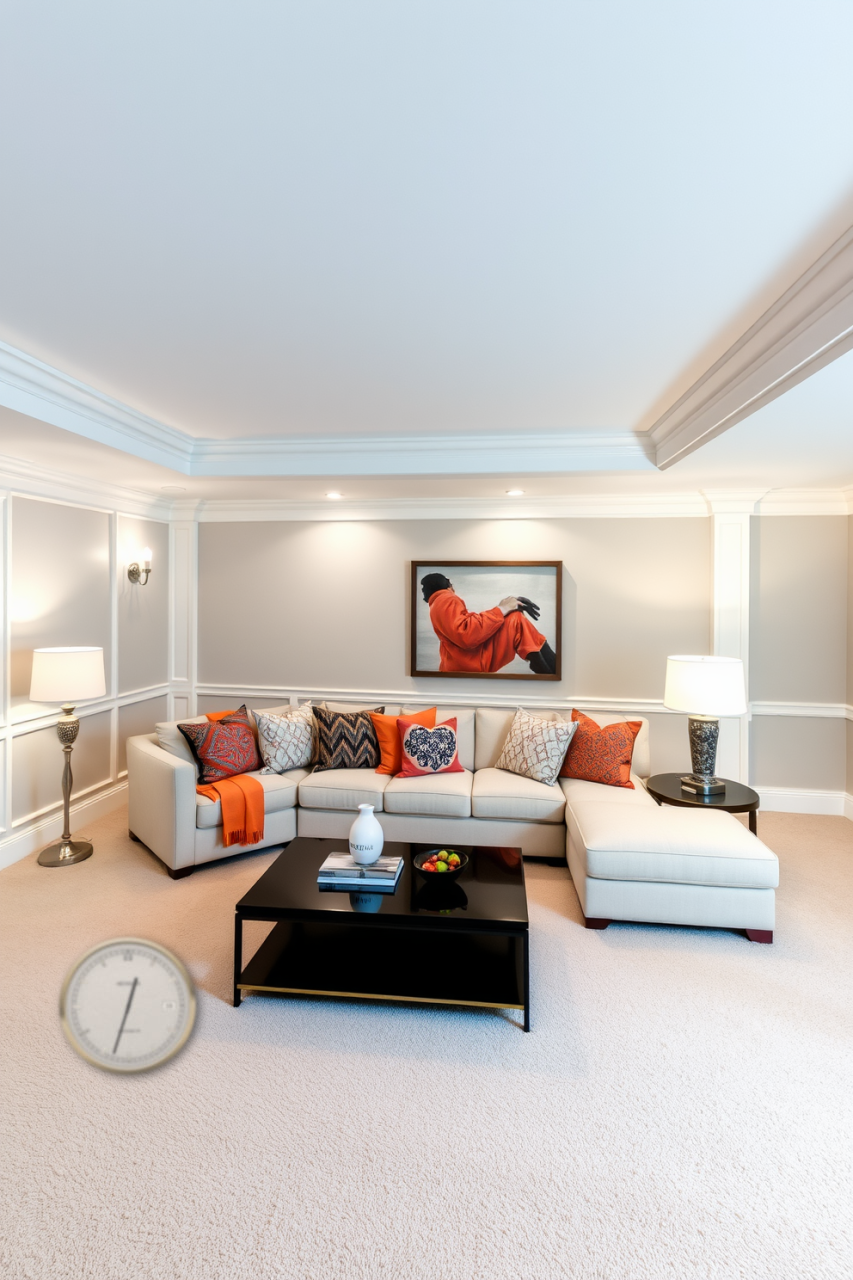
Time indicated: 12:33
